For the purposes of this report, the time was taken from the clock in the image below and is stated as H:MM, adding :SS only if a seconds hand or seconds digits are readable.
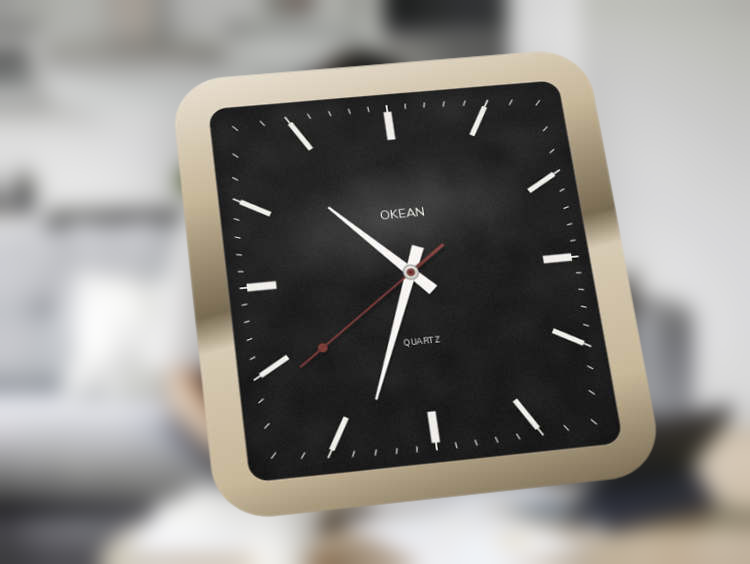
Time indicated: 10:33:39
